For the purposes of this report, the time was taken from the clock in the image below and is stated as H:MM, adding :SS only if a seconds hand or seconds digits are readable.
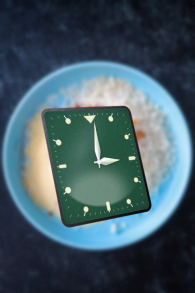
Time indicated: 3:01
